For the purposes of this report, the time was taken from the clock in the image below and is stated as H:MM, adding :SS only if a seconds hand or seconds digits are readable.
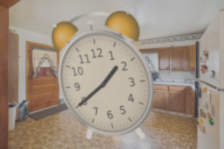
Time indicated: 1:40
